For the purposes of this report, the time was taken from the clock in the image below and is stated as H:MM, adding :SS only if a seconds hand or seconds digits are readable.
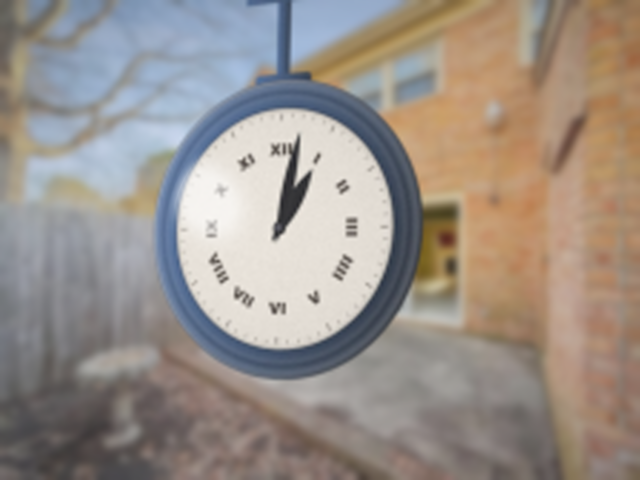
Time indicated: 1:02
